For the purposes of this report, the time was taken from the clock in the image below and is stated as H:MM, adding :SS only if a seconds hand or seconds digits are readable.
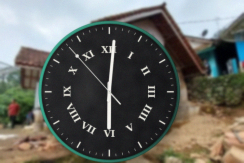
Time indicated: 6:00:53
